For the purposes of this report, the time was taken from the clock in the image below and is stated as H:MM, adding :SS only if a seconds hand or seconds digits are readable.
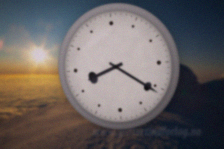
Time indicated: 8:21
